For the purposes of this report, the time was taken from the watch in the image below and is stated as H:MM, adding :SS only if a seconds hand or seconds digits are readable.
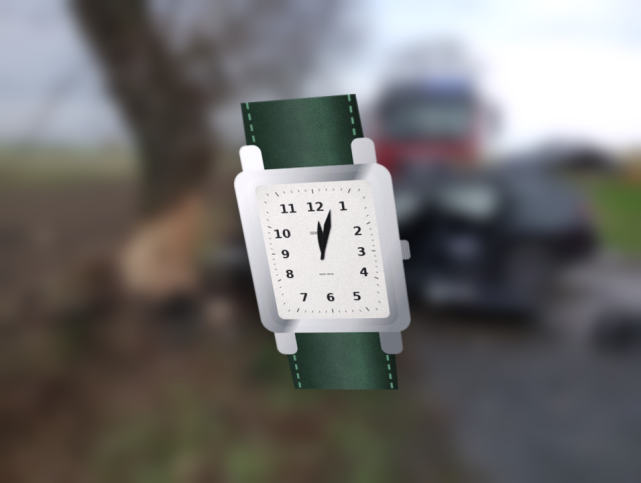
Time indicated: 12:03
